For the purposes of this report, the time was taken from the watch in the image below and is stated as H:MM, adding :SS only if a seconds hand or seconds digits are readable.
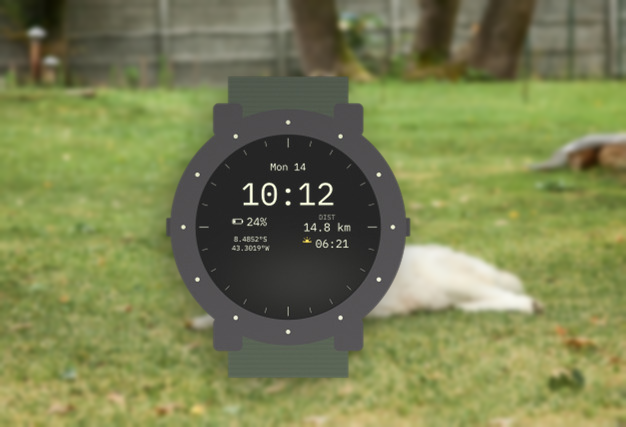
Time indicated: 10:12
